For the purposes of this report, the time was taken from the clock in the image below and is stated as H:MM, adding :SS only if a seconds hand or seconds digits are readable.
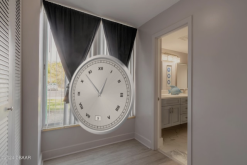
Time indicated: 12:53
